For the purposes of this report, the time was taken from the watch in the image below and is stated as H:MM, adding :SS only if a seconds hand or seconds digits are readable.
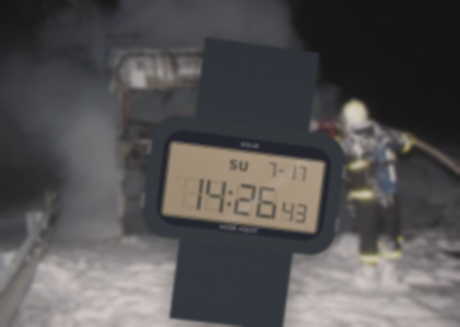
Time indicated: 14:26:43
